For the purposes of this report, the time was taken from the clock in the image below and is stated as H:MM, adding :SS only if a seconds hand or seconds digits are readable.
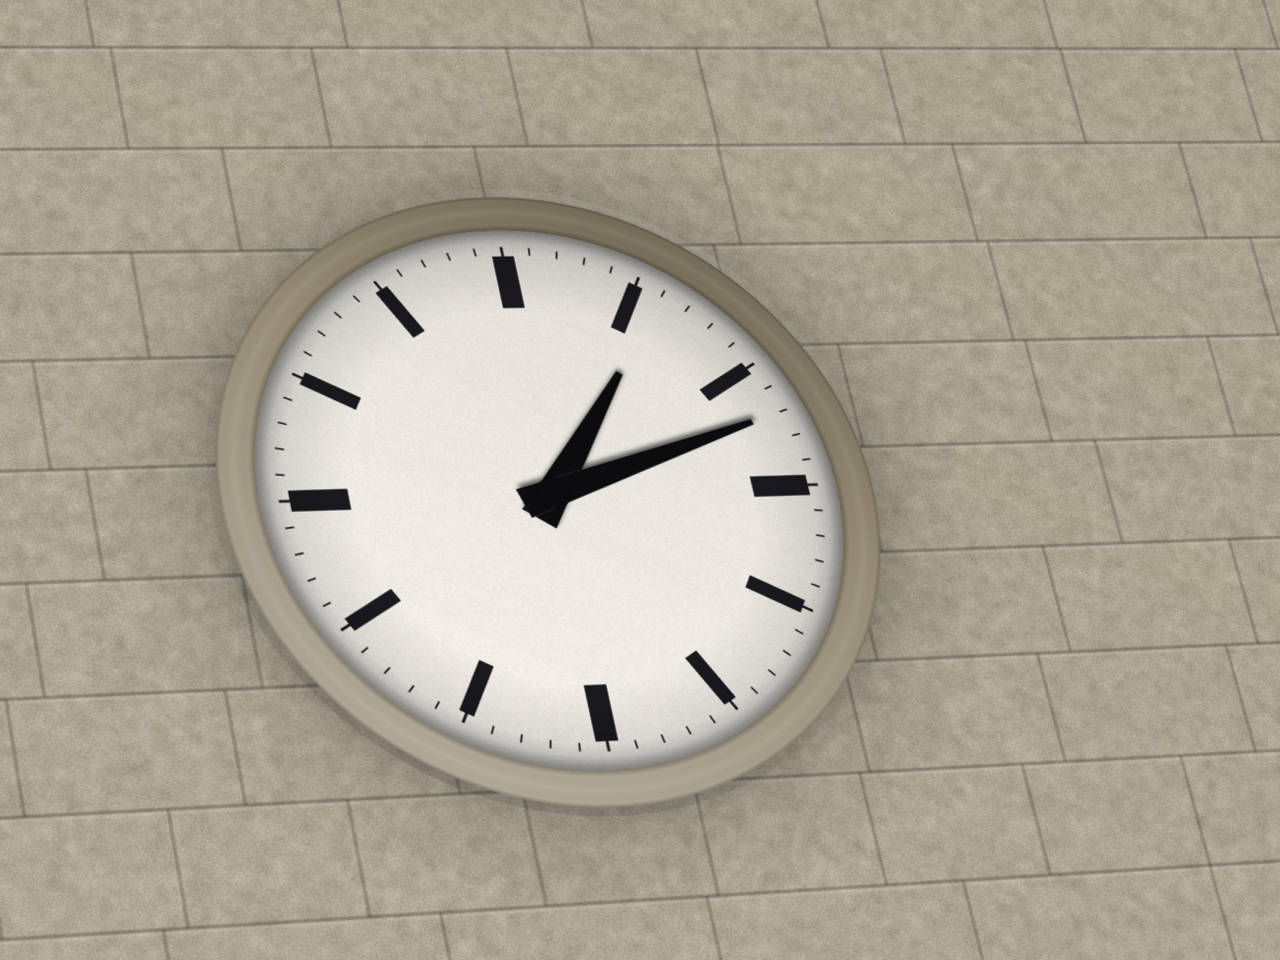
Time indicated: 1:12
